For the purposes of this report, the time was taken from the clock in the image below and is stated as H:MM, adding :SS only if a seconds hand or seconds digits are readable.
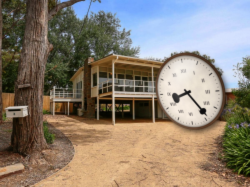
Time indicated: 8:24
